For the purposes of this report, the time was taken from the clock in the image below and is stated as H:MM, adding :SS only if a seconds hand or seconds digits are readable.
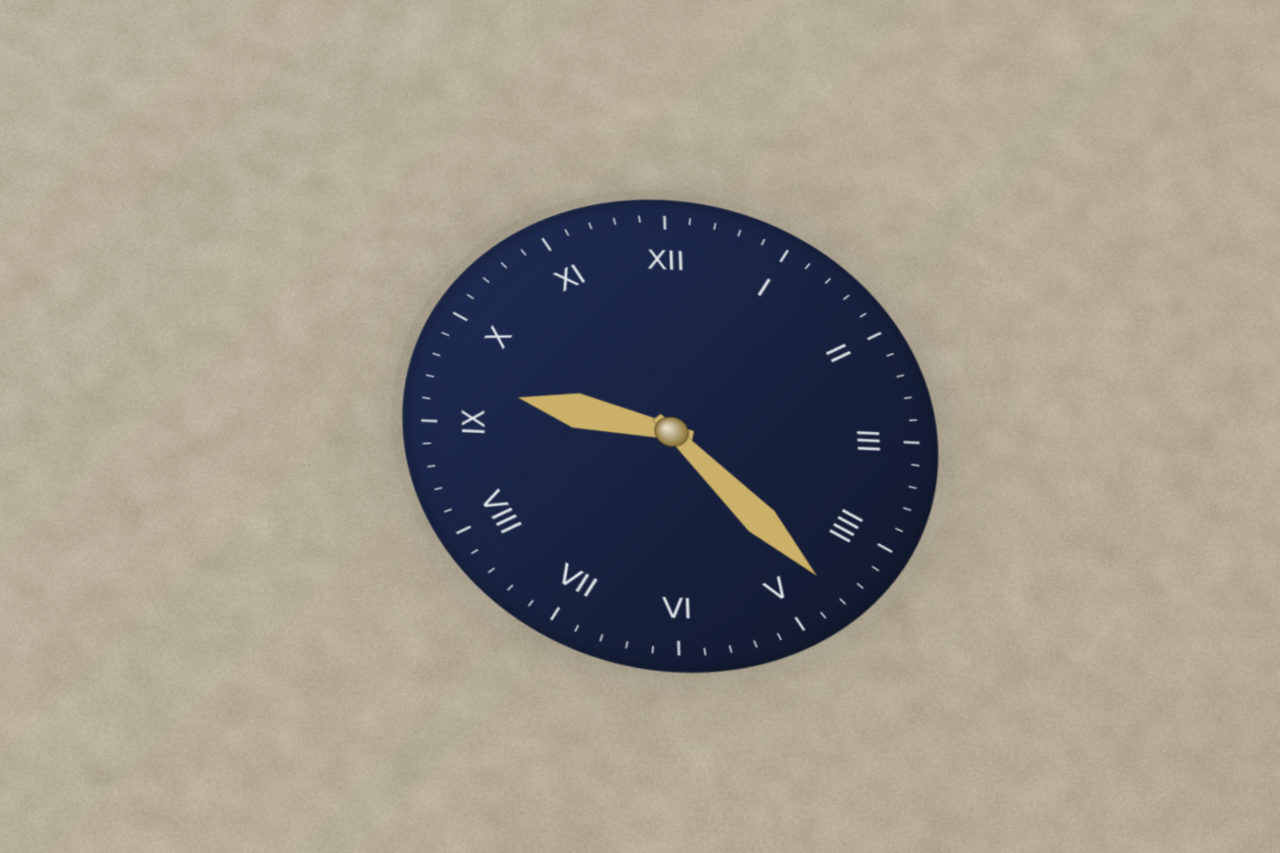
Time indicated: 9:23
